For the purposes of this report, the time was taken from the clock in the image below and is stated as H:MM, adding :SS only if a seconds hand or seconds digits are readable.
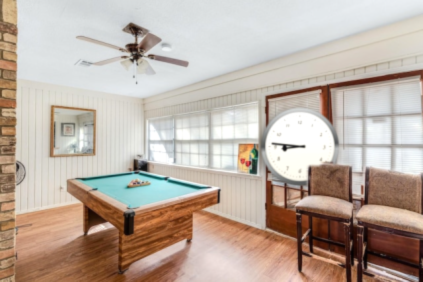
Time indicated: 8:46
